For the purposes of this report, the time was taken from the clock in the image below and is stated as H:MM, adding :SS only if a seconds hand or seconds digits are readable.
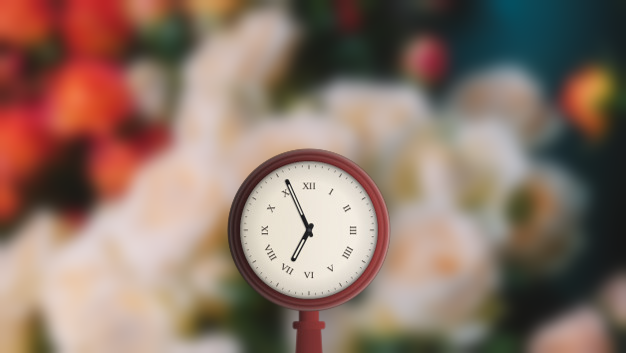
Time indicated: 6:56
